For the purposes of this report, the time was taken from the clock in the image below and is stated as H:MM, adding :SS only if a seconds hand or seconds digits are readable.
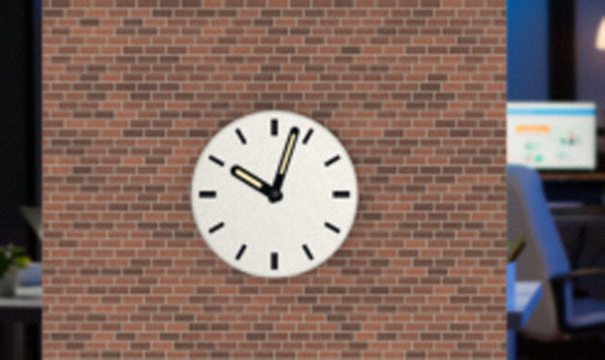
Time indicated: 10:03
